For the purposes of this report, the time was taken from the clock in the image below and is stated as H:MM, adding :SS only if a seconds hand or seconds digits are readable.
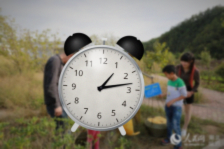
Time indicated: 1:13
